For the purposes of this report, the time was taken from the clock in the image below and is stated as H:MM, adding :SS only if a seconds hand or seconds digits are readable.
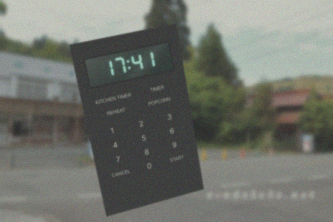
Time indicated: 17:41
